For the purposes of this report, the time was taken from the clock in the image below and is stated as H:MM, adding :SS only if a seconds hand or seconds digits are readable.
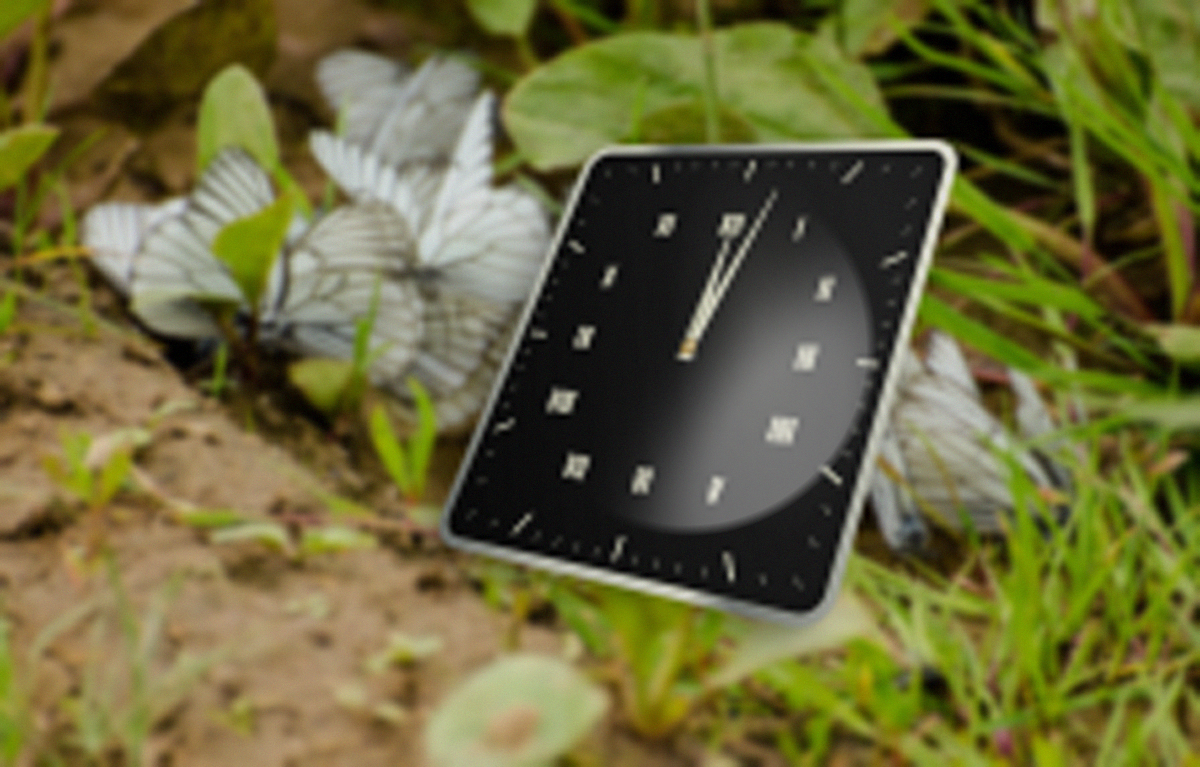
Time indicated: 12:02
